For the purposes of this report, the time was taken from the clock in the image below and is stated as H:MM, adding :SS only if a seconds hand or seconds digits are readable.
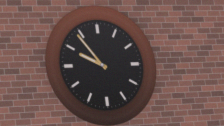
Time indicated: 9:54
